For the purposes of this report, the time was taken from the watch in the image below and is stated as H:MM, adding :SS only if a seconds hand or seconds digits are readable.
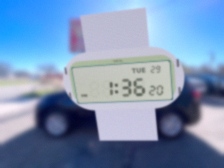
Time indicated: 1:36
